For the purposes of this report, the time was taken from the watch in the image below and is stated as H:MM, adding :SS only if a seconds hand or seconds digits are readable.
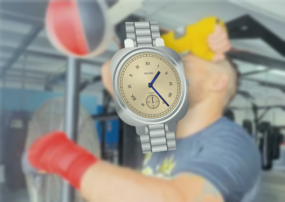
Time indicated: 1:24
